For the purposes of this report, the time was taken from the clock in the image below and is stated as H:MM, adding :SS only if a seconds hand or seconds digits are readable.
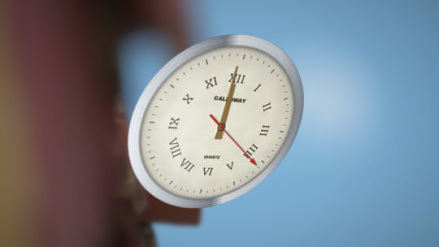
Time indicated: 11:59:21
